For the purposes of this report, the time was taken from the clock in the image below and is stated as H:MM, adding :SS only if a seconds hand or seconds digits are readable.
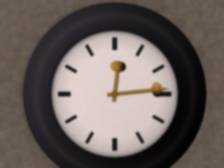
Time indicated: 12:14
